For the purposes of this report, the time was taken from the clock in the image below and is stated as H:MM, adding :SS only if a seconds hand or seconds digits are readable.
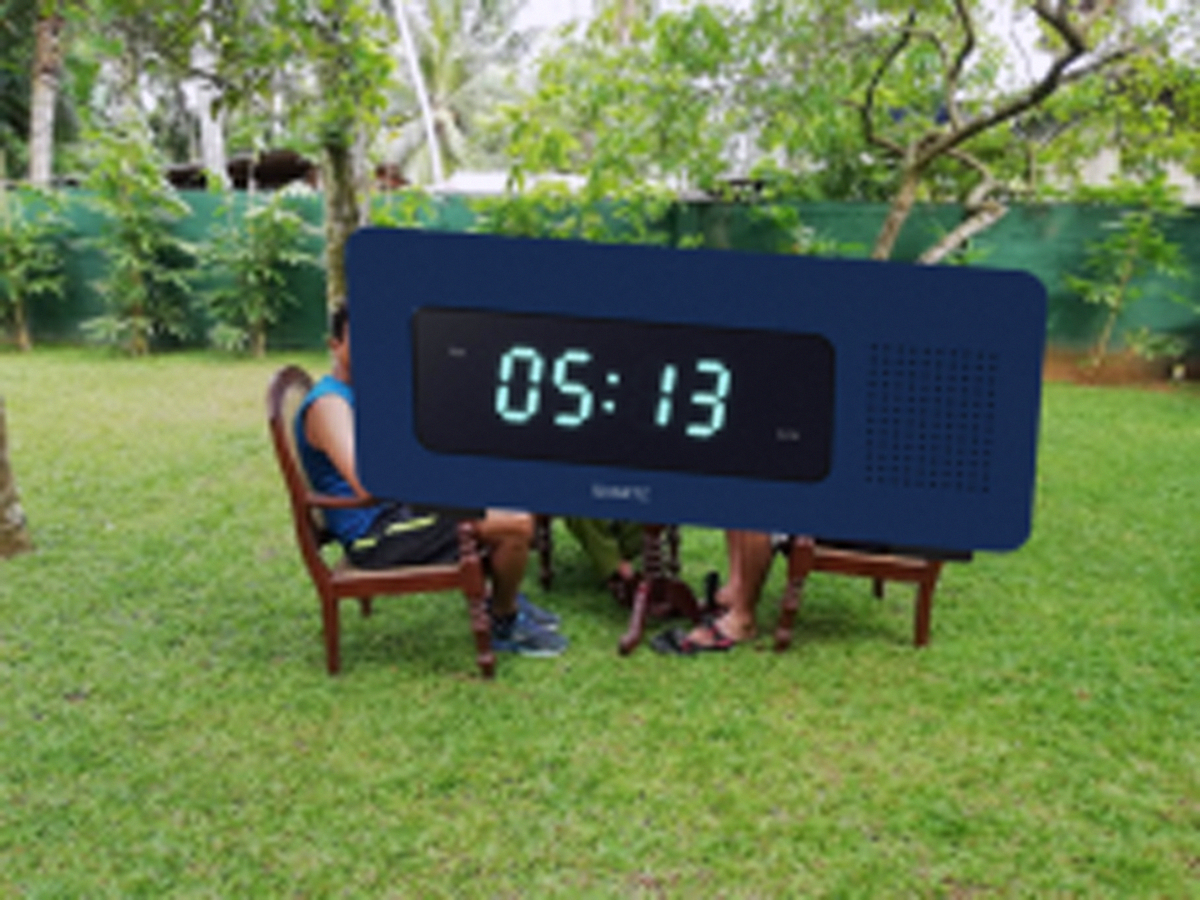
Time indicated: 5:13
